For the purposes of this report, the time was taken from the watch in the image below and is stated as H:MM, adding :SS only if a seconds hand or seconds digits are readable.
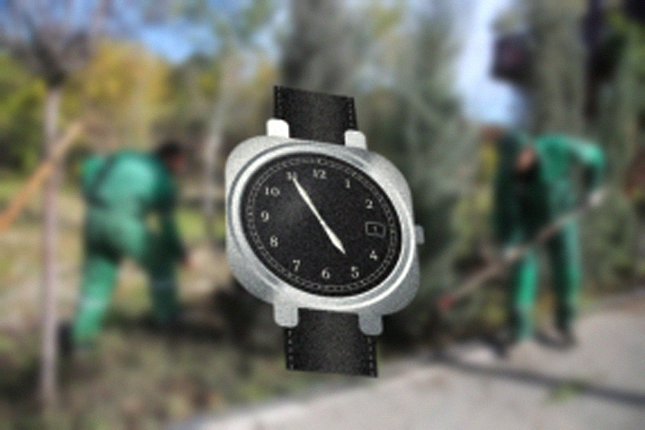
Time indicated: 4:55
